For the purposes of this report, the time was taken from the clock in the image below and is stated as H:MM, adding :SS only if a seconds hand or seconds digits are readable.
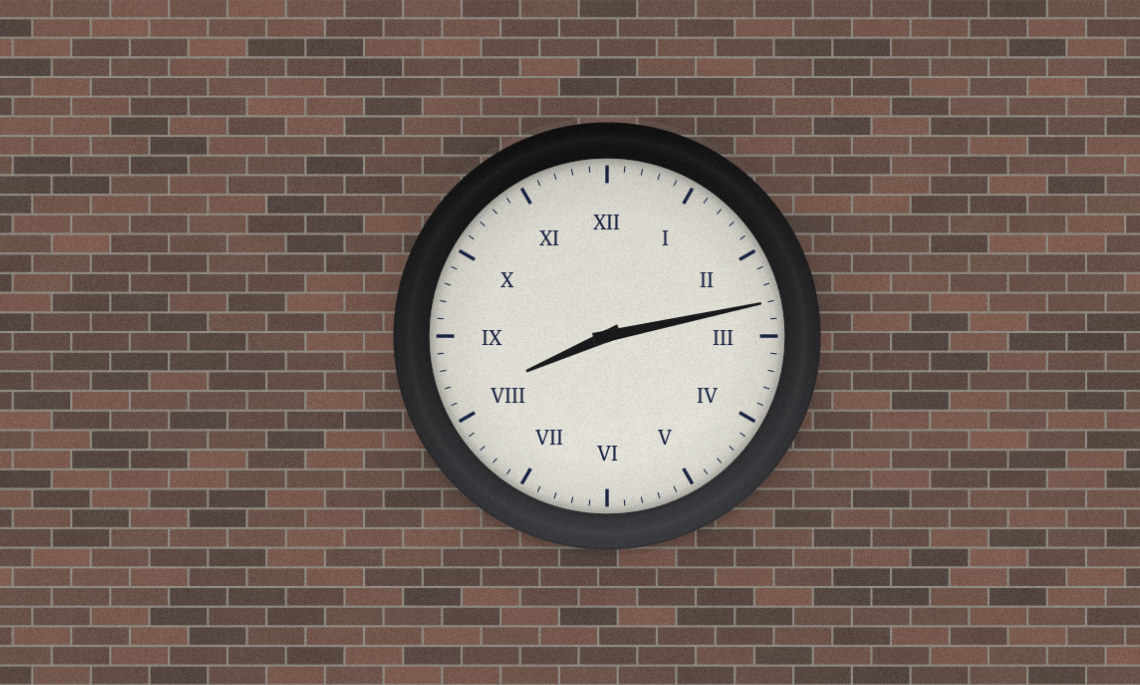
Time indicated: 8:13
